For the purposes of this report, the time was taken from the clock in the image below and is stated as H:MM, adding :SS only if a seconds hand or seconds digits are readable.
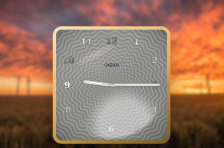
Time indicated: 9:15
